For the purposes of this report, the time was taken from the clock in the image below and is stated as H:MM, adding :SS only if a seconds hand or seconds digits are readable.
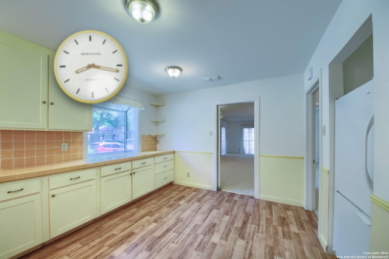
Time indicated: 8:17
